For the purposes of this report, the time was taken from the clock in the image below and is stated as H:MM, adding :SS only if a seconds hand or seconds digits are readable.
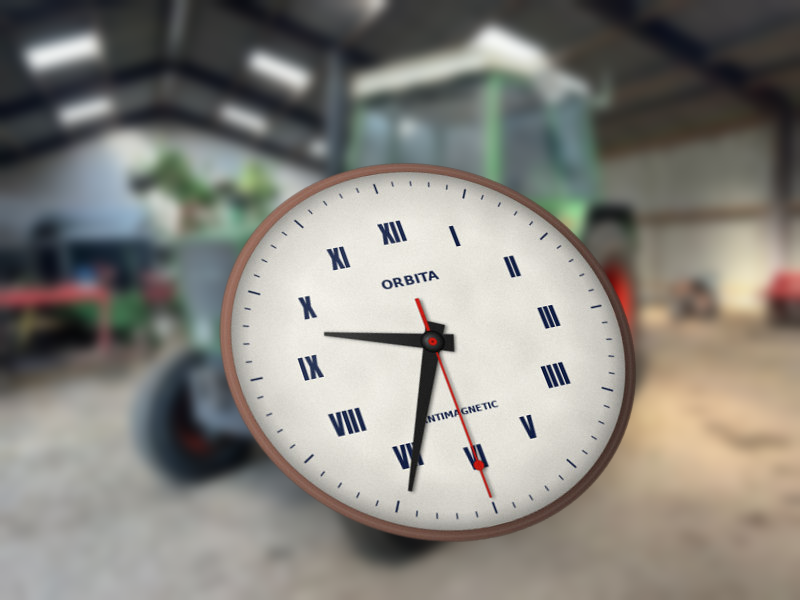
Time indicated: 9:34:30
